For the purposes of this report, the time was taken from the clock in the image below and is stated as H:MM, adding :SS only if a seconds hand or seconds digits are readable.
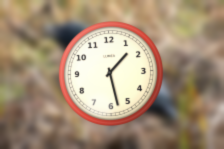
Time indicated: 1:28
